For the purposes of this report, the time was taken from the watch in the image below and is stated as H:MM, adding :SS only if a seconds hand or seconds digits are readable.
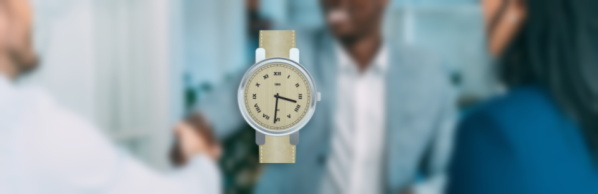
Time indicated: 3:31
